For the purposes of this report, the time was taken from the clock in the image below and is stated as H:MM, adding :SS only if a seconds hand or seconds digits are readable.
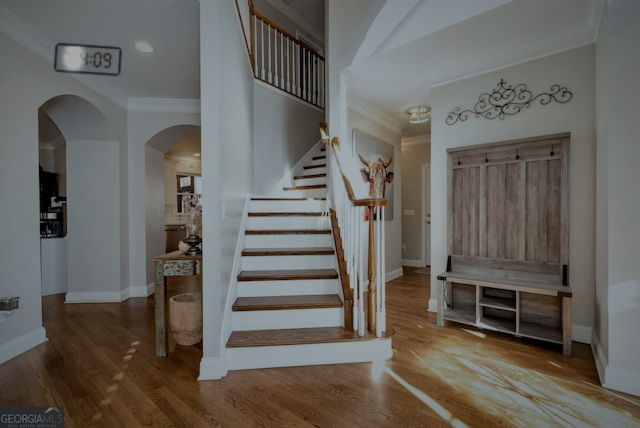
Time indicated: 4:09
